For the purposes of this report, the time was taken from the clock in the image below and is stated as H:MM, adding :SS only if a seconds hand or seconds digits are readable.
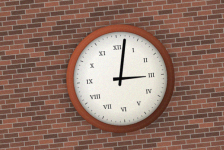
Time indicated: 3:02
